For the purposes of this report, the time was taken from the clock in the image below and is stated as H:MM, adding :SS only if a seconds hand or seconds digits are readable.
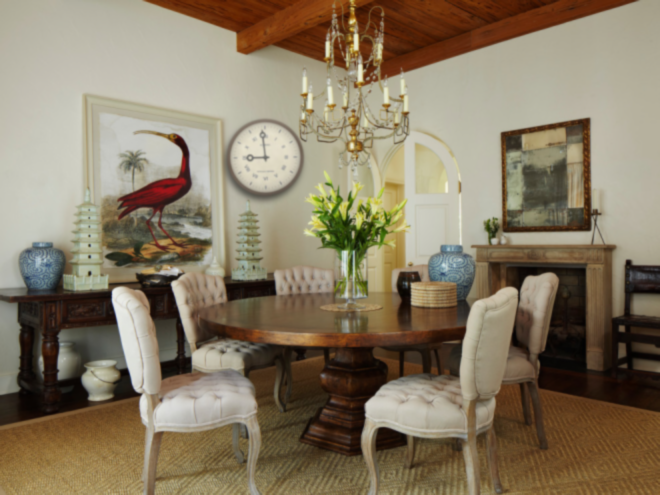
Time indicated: 8:59
